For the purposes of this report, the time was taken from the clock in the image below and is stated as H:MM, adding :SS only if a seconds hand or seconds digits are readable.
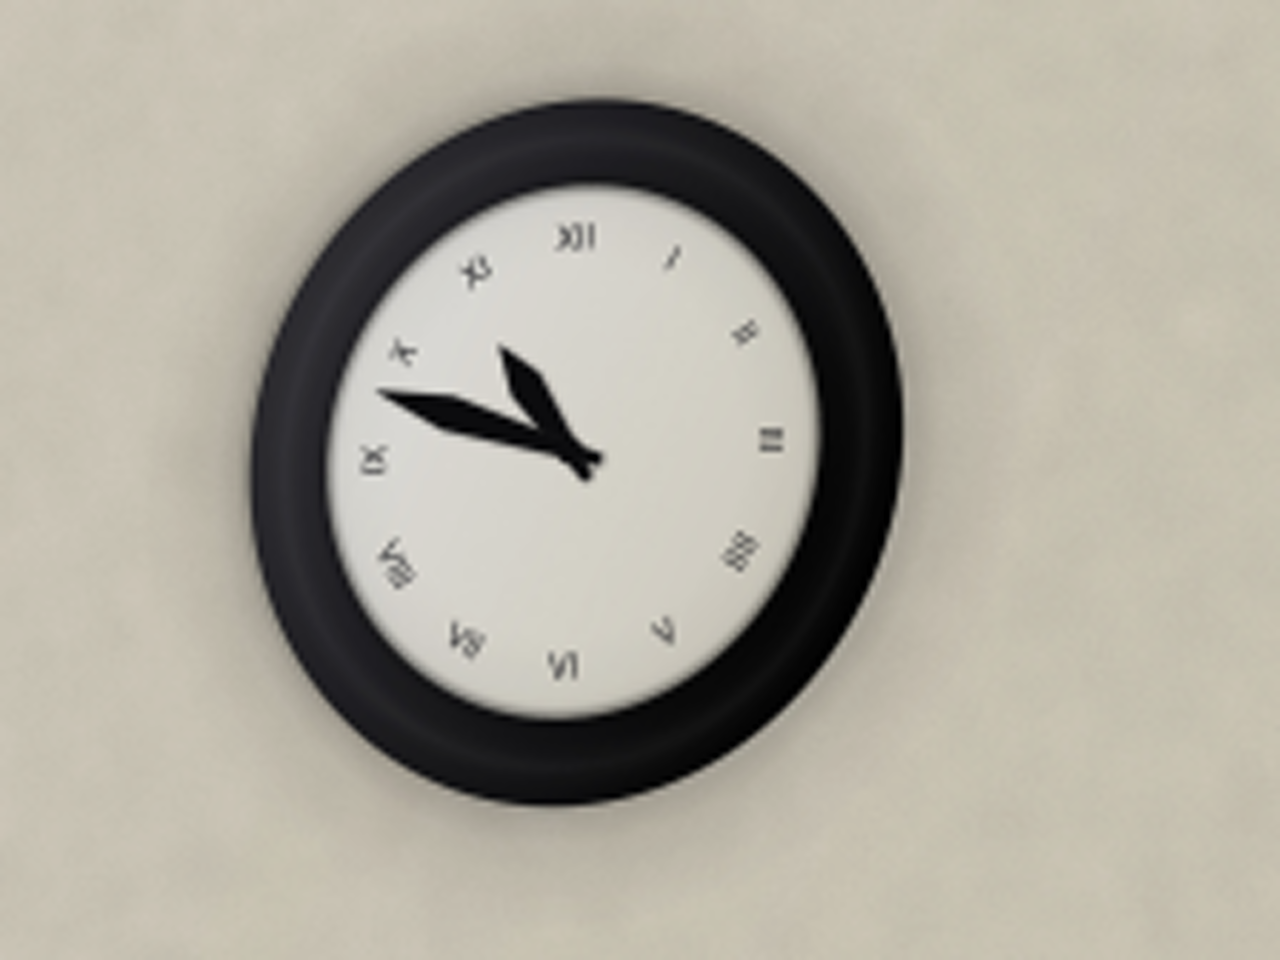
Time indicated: 10:48
